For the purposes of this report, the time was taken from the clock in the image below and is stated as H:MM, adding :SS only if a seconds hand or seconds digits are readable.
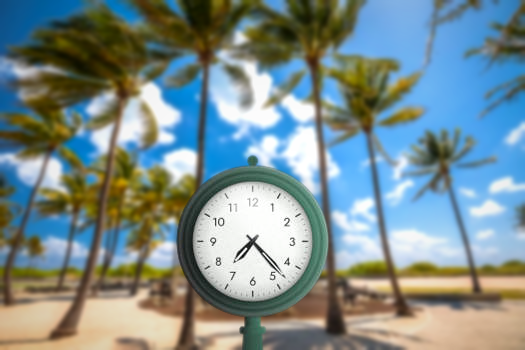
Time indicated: 7:23
